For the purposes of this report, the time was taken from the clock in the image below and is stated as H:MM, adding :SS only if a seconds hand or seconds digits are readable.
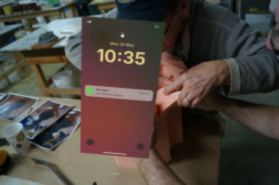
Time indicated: 10:35
